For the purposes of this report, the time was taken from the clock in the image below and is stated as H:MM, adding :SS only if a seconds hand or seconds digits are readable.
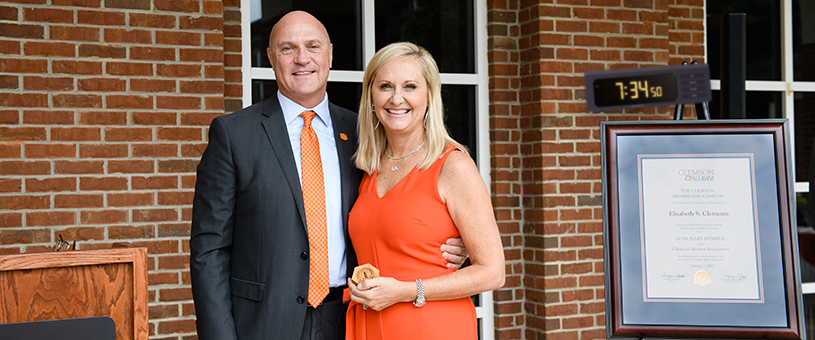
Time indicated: 7:34
